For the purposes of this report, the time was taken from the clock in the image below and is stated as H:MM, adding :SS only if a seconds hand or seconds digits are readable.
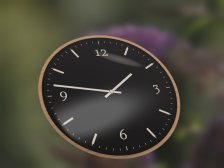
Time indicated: 1:47
